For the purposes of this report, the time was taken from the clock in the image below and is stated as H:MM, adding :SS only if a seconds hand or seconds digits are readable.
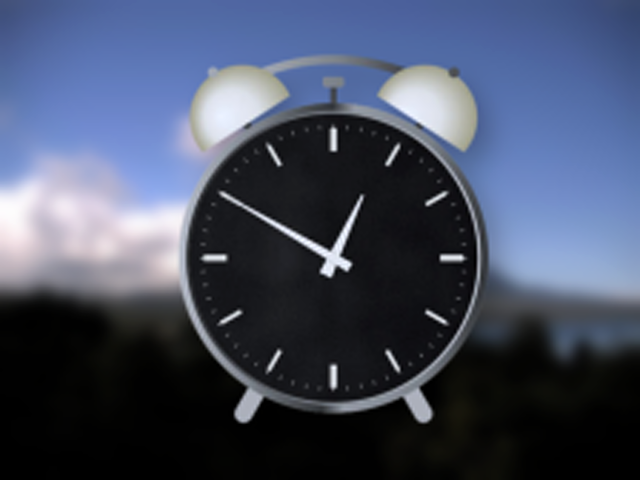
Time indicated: 12:50
